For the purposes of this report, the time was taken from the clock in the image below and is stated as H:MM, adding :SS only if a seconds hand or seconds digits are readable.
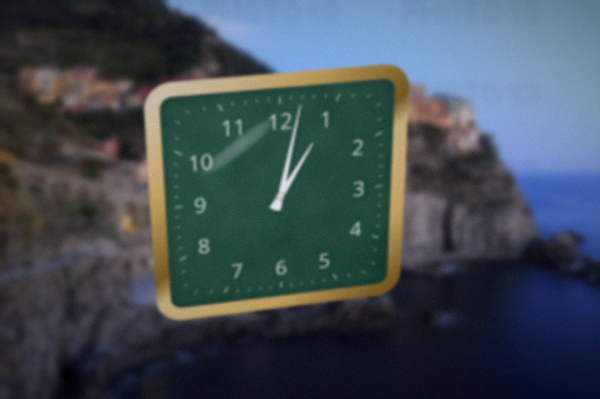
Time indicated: 1:02
